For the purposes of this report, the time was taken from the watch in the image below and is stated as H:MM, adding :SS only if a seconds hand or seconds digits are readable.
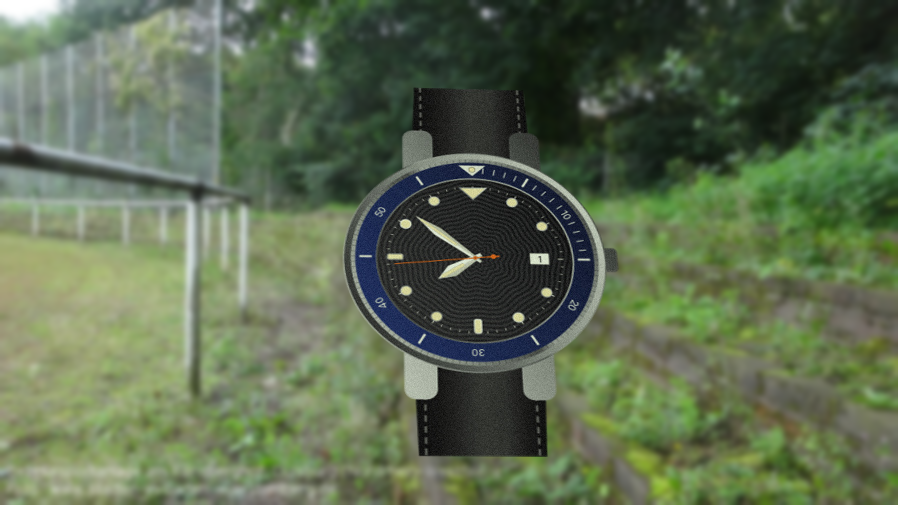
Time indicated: 7:51:44
